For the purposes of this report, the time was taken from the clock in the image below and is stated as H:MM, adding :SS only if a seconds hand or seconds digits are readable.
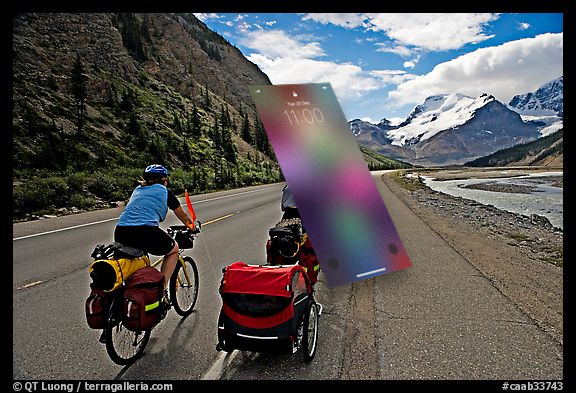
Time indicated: 11:00
